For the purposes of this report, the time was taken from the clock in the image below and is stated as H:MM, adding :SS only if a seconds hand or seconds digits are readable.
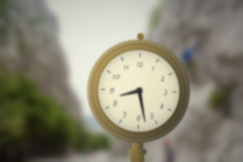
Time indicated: 8:28
